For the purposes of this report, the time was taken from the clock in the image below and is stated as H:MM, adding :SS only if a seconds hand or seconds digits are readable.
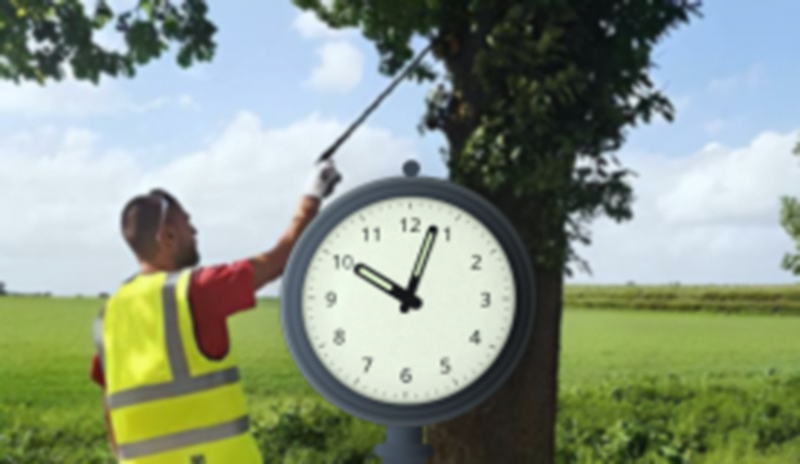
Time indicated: 10:03
